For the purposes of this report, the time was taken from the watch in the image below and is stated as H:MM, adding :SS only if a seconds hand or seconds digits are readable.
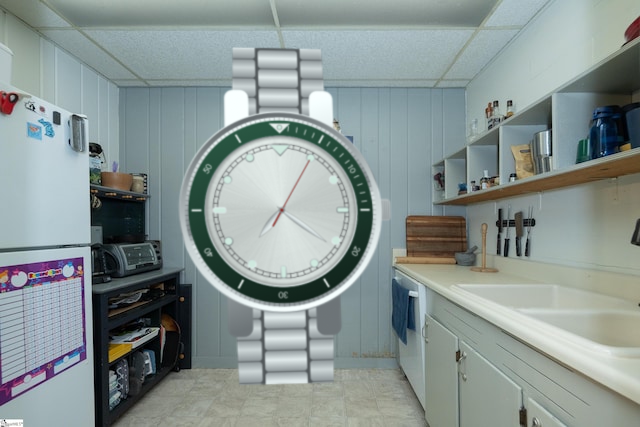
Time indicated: 7:21:05
